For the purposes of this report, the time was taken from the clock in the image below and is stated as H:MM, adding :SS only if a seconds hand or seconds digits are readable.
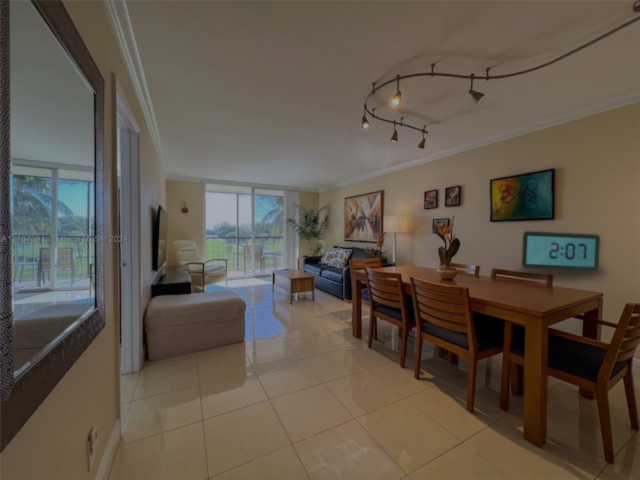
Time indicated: 2:07
